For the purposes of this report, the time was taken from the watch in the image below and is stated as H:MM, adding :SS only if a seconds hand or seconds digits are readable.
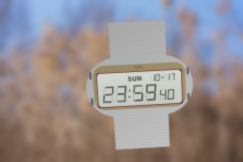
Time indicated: 23:59:40
